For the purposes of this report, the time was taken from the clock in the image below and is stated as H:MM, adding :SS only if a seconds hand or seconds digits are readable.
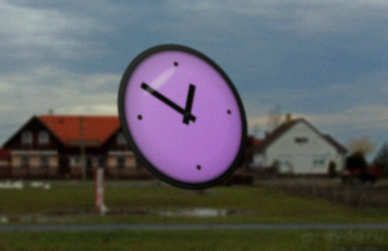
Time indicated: 12:51
